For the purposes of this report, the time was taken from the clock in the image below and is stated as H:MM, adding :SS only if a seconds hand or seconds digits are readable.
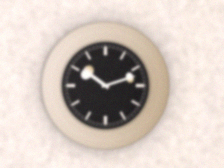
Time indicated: 10:12
